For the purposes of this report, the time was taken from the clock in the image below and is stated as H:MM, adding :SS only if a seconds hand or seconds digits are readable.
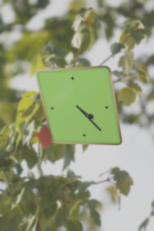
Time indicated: 4:24
